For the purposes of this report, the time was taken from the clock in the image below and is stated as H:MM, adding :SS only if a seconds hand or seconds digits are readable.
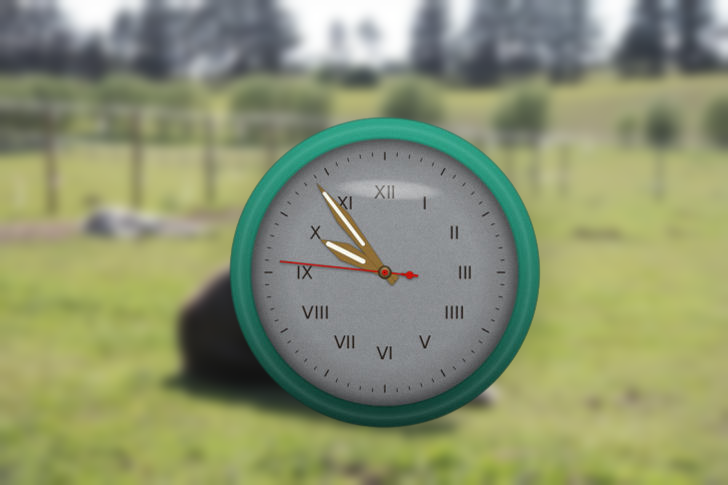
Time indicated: 9:53:46
